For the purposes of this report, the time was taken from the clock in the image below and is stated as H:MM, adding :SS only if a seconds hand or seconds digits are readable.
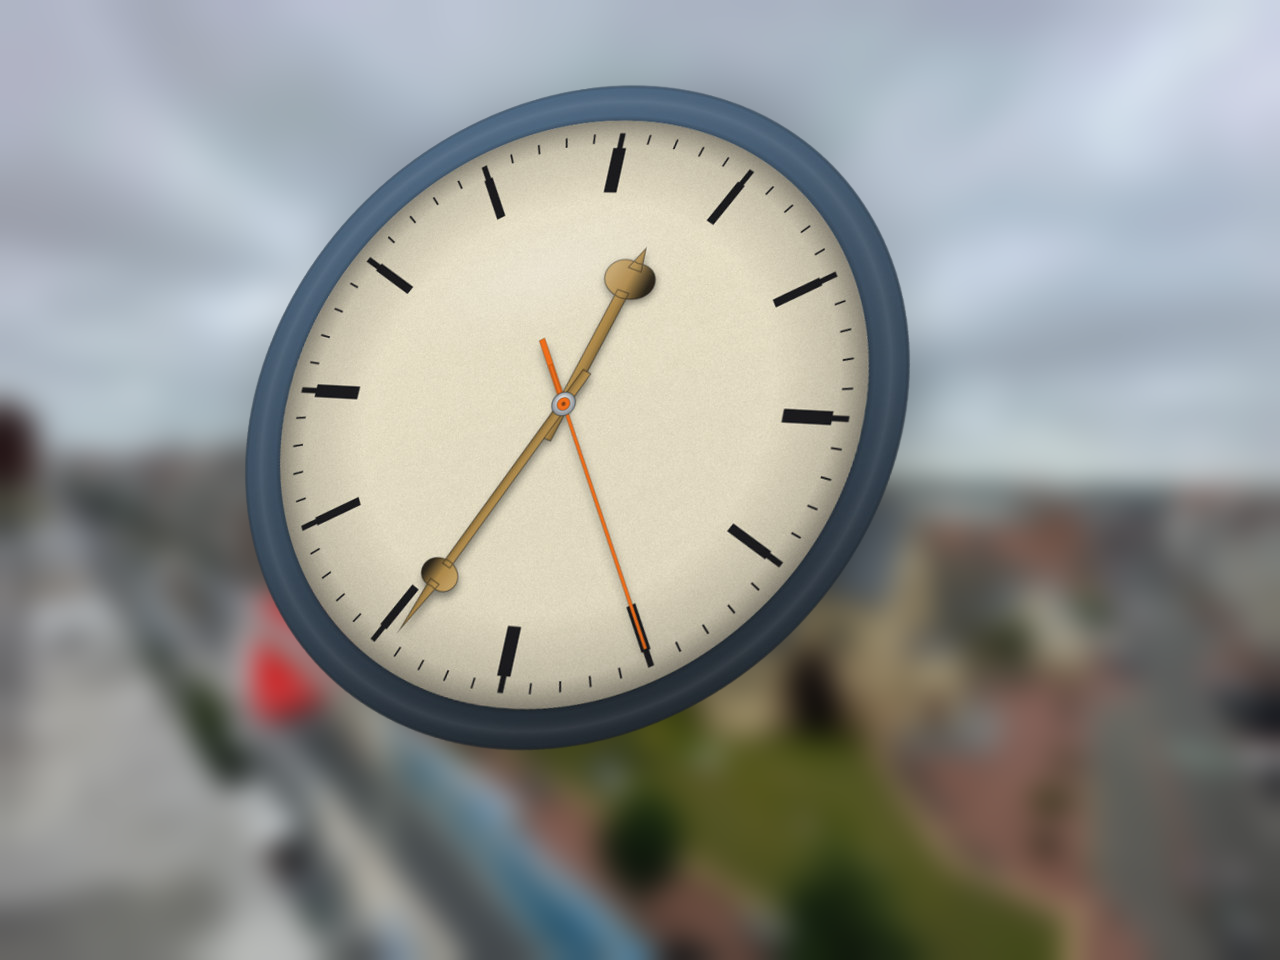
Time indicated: 12:34:25
